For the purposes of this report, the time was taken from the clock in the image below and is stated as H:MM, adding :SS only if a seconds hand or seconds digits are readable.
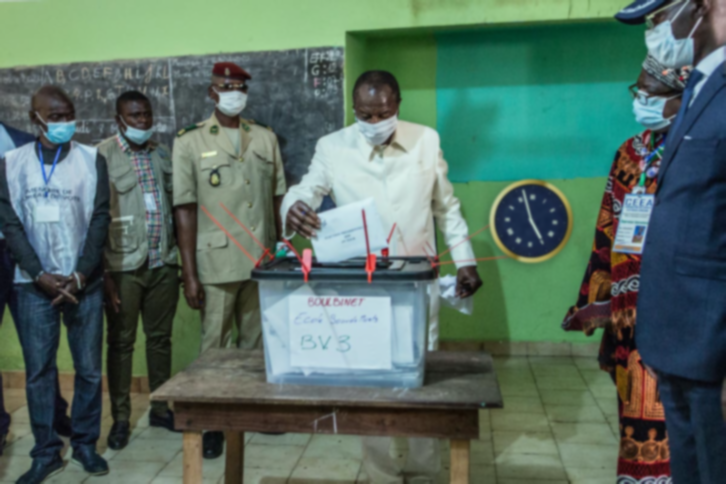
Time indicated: 4:57
